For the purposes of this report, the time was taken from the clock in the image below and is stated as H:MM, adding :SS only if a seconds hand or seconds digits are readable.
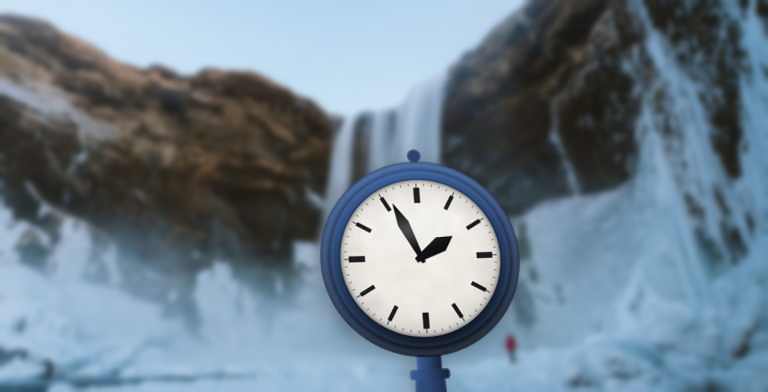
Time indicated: 1:56
